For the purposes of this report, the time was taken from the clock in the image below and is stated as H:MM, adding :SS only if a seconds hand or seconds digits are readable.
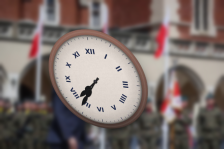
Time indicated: 7:36
